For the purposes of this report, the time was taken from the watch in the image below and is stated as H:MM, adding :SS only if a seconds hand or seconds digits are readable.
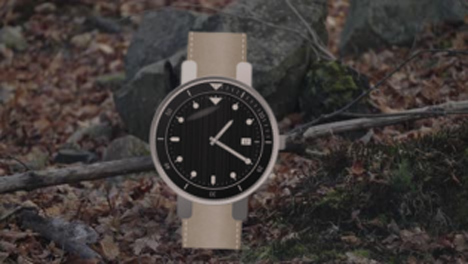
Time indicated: 1:20
